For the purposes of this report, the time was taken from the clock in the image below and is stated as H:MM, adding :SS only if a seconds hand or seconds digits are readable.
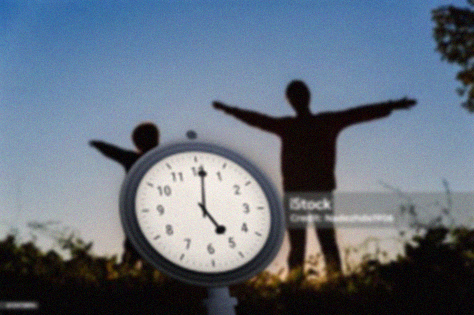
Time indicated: 5:01
